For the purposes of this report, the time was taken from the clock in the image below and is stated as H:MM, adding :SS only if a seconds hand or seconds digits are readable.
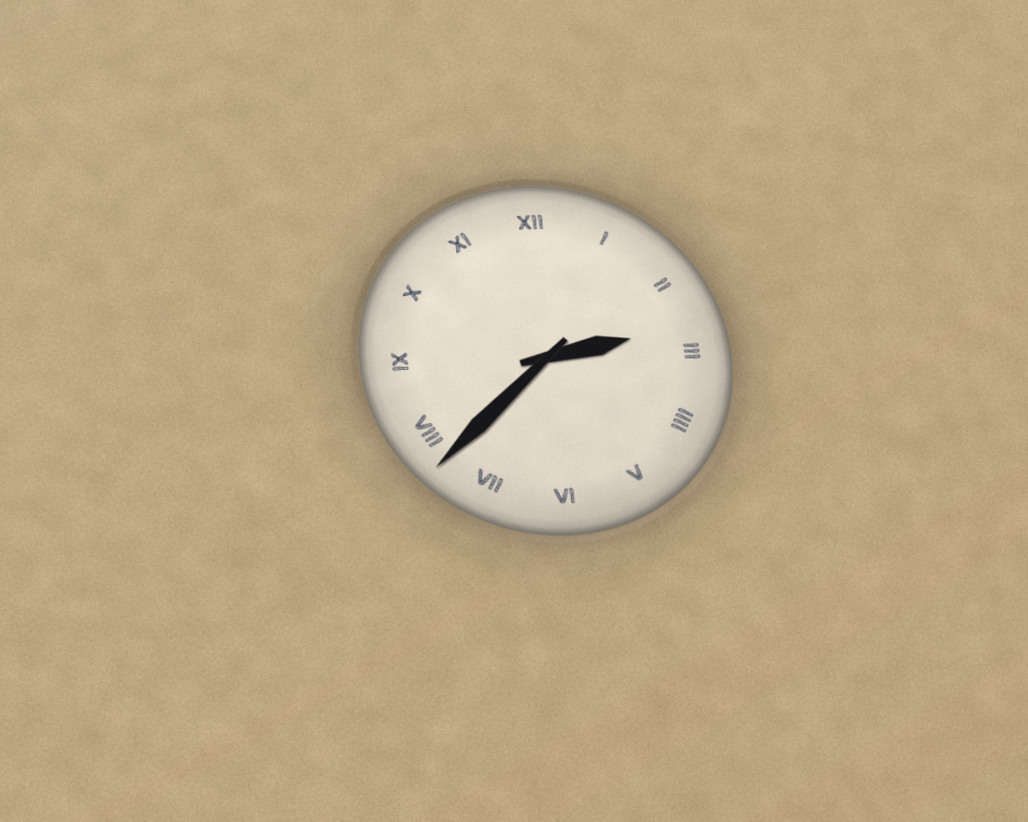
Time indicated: 2:38
